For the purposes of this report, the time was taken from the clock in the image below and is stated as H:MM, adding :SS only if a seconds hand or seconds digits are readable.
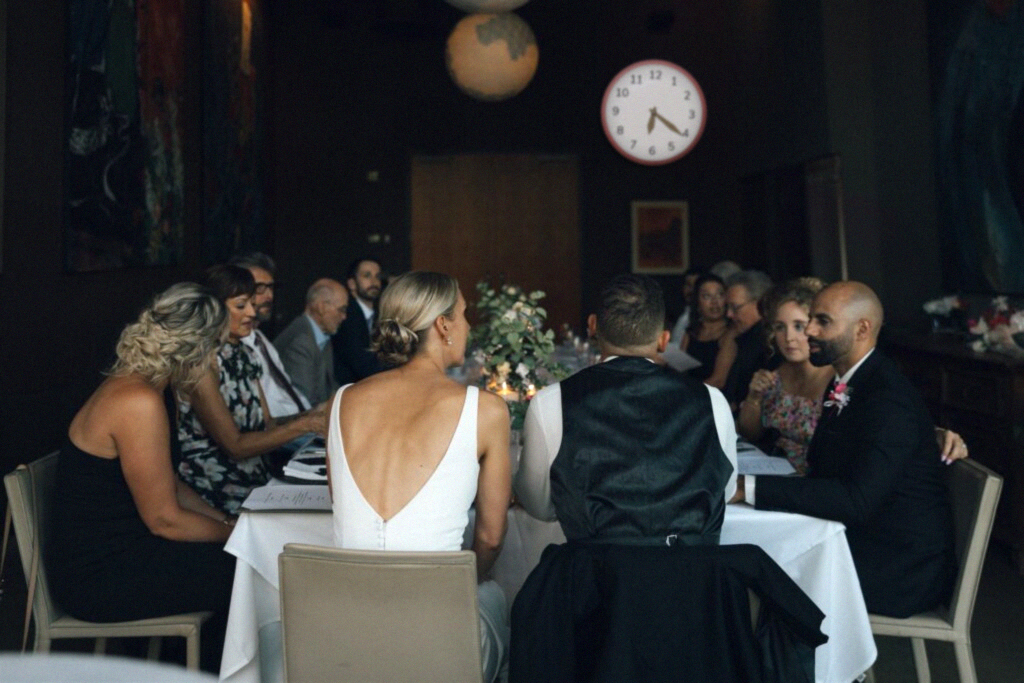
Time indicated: 6:21
